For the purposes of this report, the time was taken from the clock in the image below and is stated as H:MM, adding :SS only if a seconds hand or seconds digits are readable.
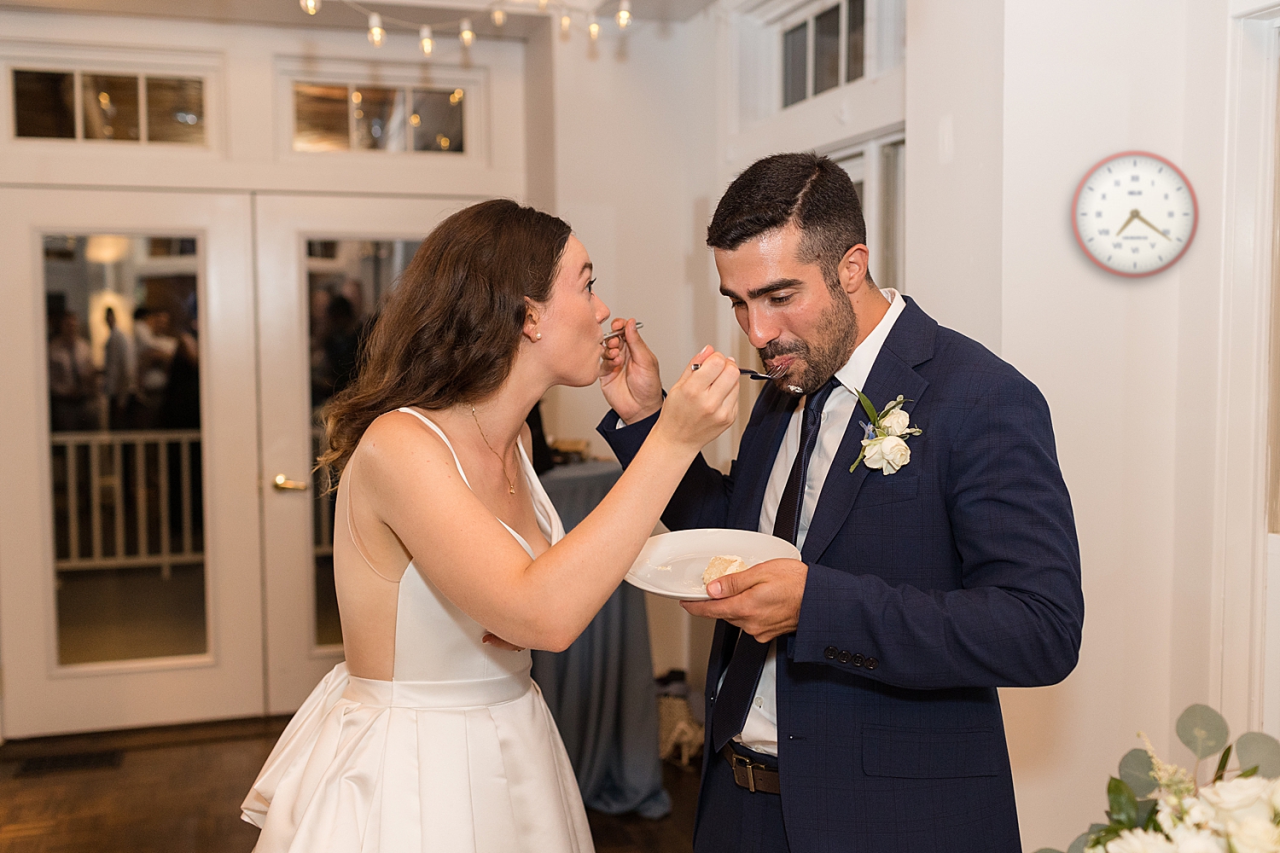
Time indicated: 7:21
